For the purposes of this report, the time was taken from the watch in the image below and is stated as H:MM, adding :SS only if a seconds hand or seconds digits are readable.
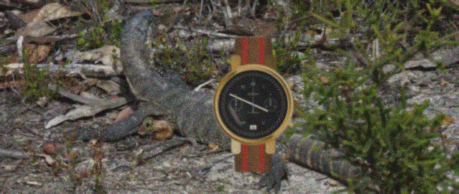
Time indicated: 3:49
